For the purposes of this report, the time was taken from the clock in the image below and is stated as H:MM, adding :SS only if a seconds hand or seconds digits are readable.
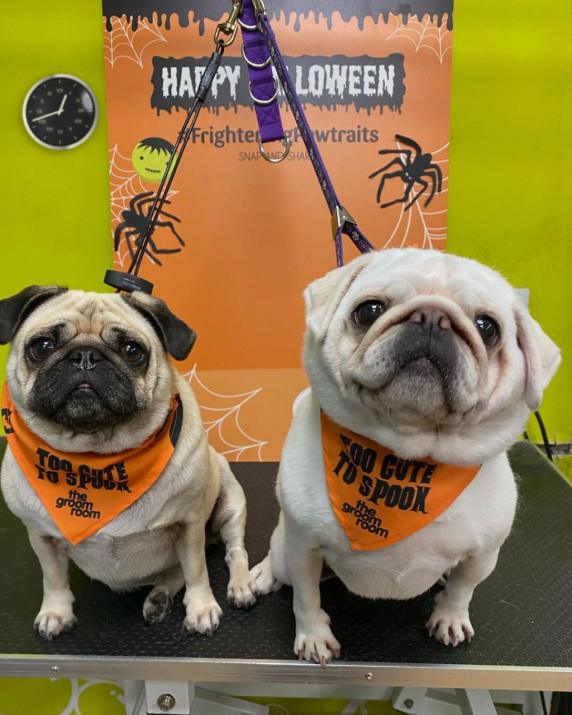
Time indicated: 12:42
